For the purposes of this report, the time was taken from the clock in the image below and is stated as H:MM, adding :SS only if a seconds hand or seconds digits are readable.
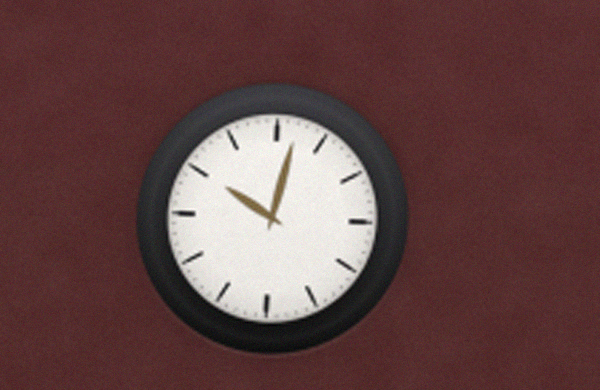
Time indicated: 10:02
